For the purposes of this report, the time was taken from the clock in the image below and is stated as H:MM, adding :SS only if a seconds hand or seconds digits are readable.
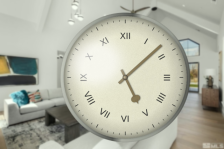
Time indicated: 5:08
